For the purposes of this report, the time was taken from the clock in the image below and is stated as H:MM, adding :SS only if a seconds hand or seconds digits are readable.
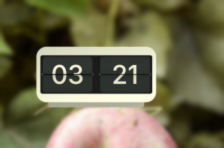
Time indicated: 3:21
